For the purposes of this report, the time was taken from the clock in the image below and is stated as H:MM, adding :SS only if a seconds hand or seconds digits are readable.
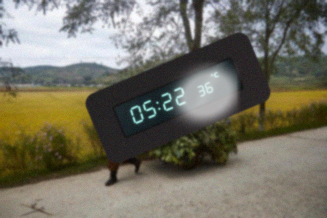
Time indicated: 5:22
